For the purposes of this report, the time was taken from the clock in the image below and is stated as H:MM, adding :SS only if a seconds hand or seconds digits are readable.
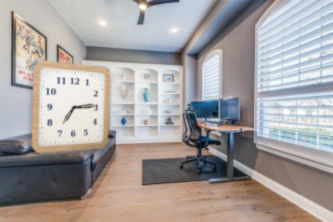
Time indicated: 7:14
